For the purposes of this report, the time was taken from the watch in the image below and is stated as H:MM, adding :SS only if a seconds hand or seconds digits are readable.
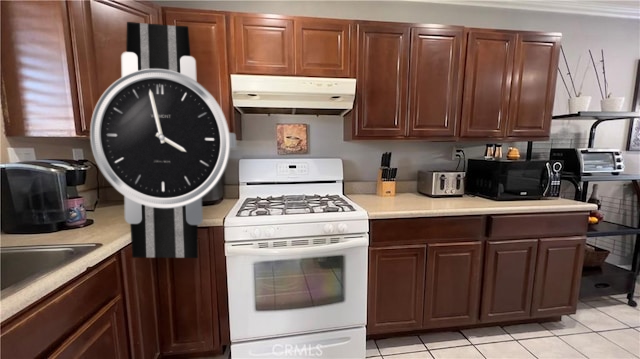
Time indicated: 3:58
